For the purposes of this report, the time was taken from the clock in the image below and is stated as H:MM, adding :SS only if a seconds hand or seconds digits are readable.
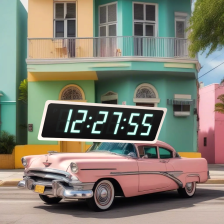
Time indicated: 12:27:55
